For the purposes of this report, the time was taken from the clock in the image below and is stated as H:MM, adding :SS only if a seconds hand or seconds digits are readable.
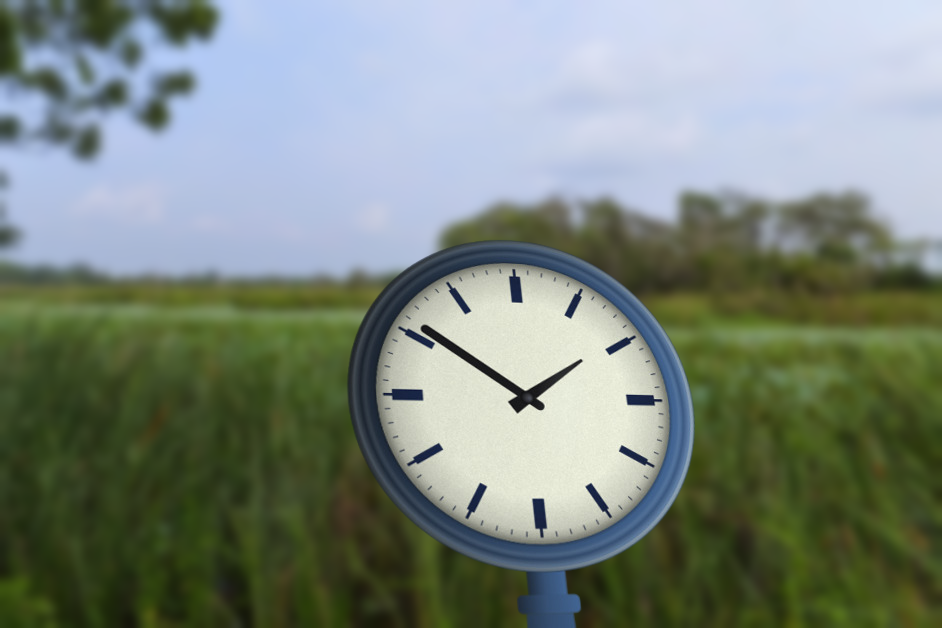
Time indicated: 1:51
